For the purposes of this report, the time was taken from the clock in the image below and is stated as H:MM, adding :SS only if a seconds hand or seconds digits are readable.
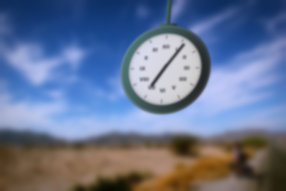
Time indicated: 7:06
